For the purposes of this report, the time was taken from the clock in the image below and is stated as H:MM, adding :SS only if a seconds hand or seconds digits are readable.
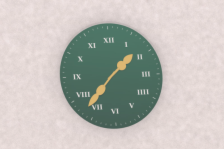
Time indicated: 1:37
